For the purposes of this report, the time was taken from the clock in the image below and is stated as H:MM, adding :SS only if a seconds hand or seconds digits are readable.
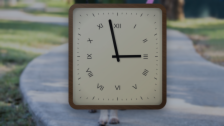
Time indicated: 2:58
